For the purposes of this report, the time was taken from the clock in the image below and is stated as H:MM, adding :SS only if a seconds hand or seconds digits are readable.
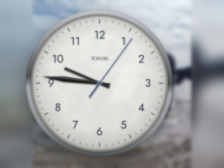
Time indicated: 9:46:06
